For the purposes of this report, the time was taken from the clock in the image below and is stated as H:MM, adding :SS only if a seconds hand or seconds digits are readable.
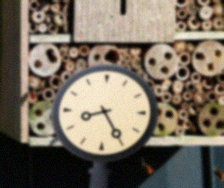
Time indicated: 8:25
